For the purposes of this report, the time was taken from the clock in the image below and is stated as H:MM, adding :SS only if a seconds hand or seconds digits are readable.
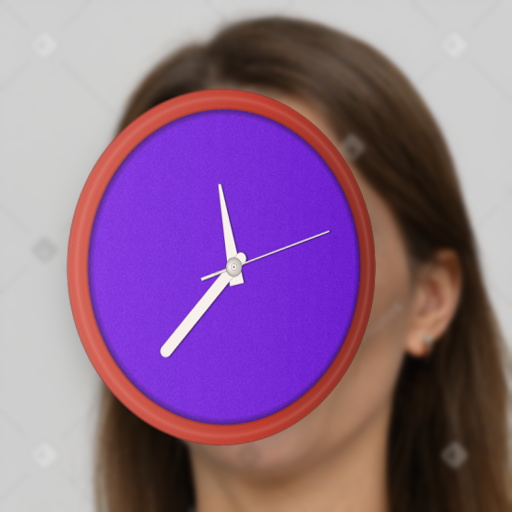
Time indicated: 11:37:12
